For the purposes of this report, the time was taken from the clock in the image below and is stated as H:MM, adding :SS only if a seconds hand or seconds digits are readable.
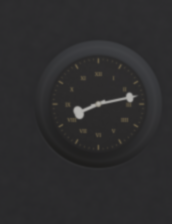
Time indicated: 8:13
